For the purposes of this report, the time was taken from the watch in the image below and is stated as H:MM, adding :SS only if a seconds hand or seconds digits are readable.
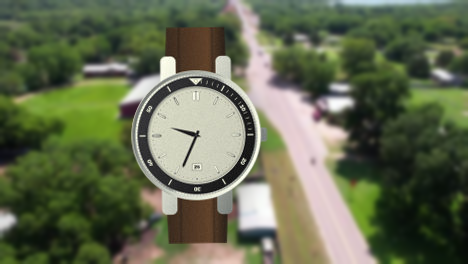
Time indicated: 9:34
